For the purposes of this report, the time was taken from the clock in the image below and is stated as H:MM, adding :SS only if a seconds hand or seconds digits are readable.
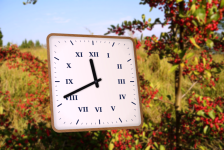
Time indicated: 11:41
